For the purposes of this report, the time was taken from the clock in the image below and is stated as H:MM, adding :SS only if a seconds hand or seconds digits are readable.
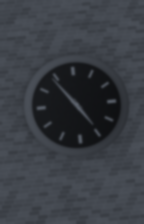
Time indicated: 4:54
